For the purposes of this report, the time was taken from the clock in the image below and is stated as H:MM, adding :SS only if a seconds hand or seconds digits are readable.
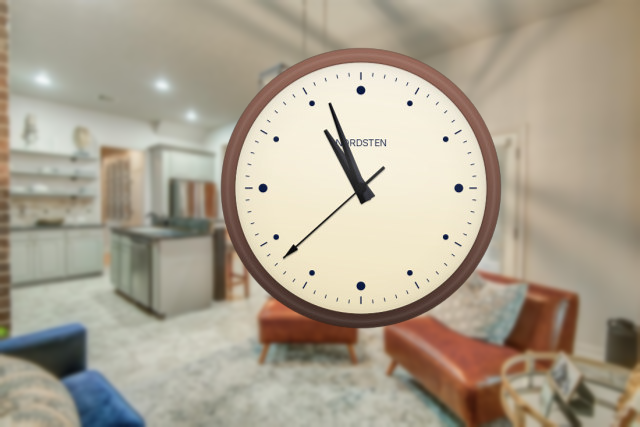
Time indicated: 10:56:38
